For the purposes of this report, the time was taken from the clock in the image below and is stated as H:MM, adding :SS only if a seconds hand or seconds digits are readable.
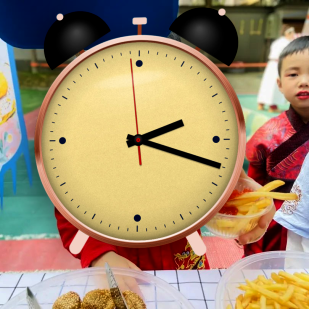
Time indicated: 2:17:59
